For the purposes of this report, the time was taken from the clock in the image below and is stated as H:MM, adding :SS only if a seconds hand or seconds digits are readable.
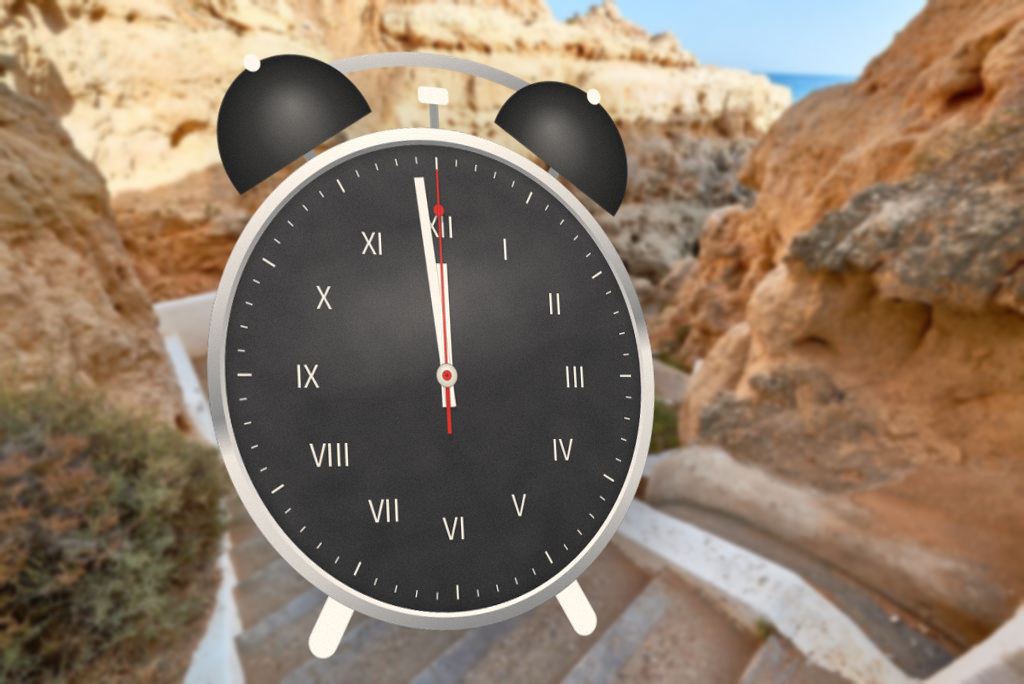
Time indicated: 11:59:00
